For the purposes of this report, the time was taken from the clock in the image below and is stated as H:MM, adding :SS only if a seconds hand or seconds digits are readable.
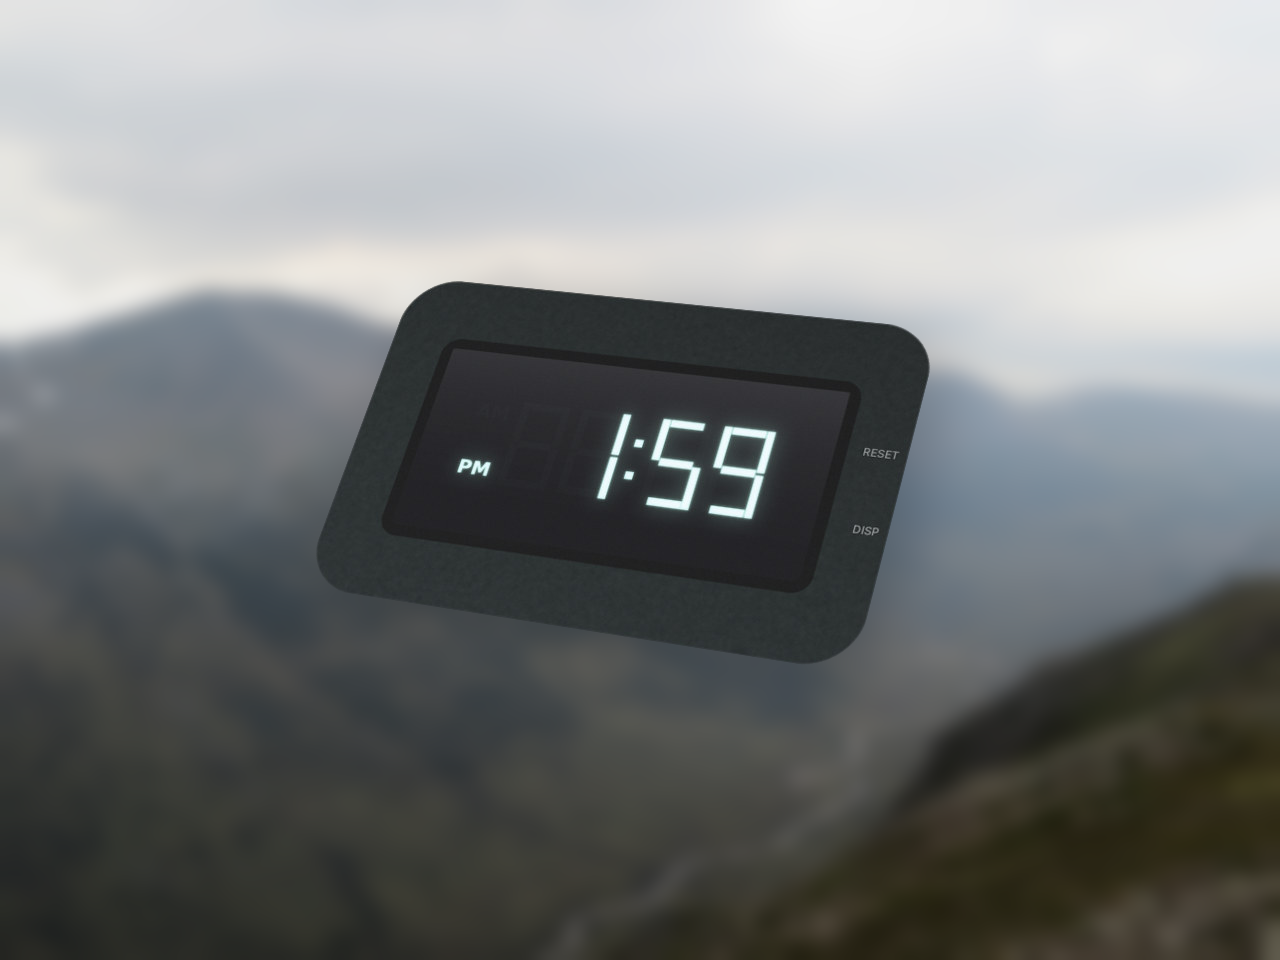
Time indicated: 1:59
